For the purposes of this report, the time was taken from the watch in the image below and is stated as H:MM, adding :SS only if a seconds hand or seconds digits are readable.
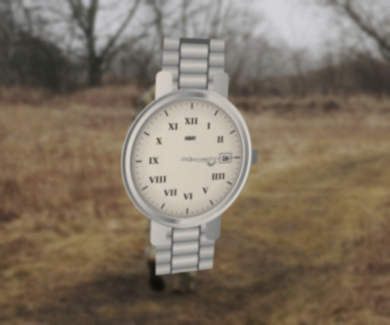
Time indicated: 3:15
